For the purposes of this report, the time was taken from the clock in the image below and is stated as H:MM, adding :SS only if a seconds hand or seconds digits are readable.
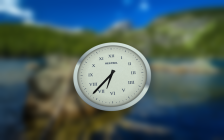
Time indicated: 6:37
